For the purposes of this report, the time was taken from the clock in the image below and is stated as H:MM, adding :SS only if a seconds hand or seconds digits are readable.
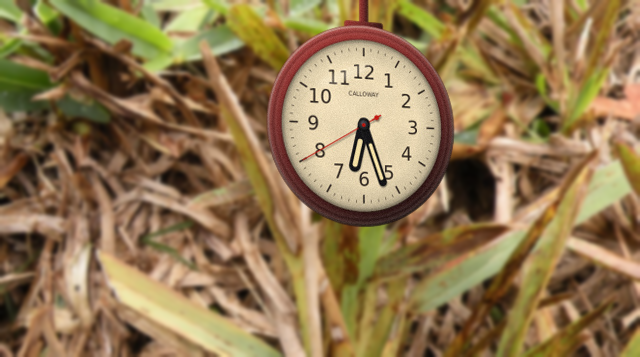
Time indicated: 6:26:40
